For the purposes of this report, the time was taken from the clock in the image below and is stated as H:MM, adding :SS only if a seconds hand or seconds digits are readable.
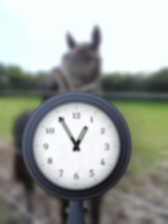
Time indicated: 12:55
